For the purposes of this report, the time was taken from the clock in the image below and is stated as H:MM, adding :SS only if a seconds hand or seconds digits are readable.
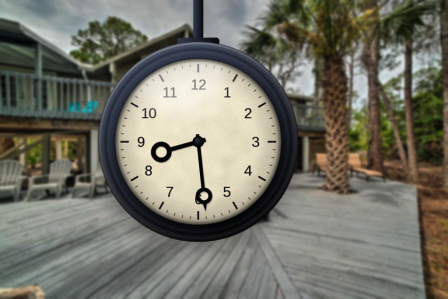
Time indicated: 8:29
